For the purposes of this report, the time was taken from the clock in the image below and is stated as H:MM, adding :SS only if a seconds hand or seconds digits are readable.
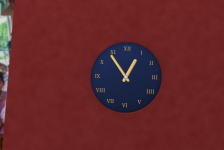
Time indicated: 12:54
